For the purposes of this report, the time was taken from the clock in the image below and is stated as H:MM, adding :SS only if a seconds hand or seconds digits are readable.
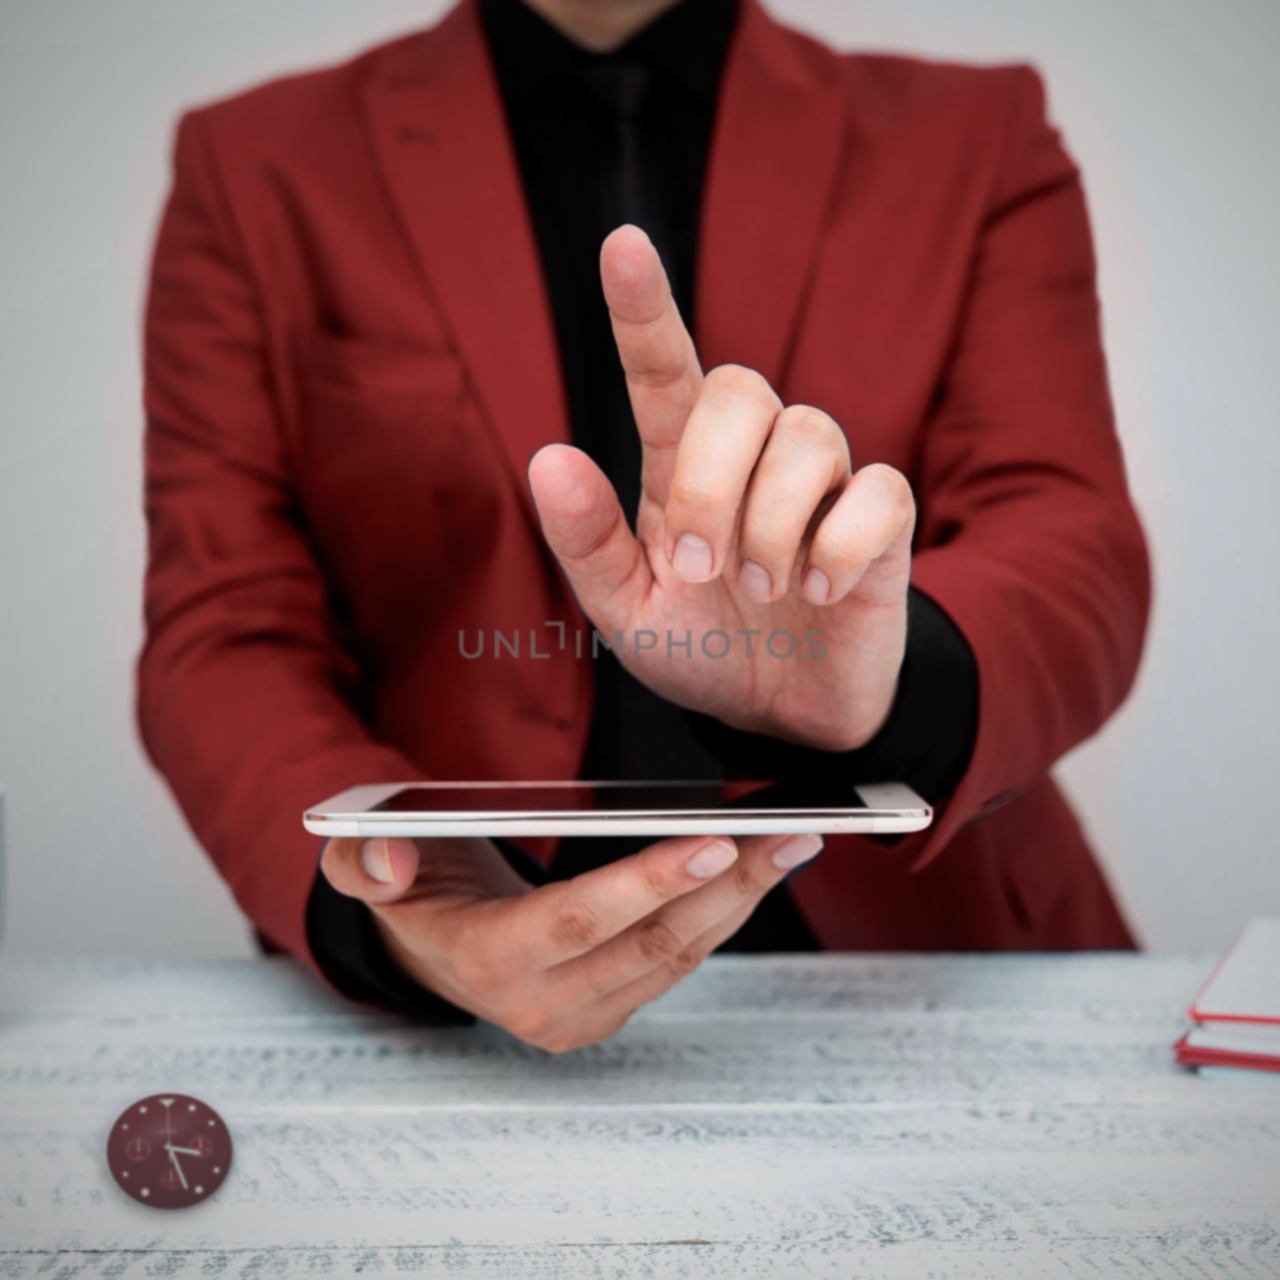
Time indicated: 3:27
